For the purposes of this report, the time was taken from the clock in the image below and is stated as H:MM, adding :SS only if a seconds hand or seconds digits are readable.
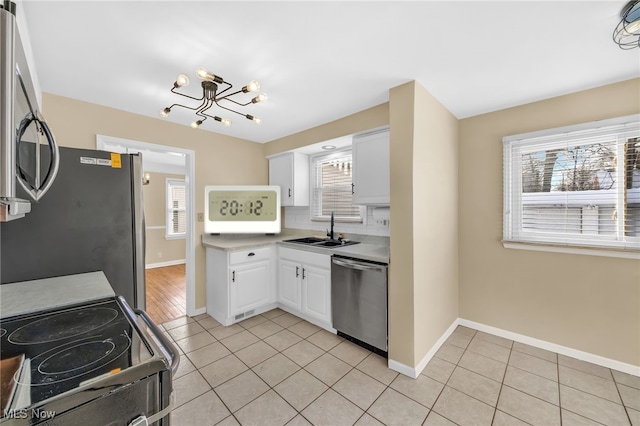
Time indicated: 20:12
